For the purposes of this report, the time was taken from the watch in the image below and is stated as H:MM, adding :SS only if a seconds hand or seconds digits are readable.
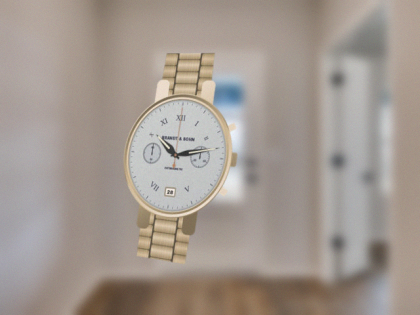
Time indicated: 10:13
